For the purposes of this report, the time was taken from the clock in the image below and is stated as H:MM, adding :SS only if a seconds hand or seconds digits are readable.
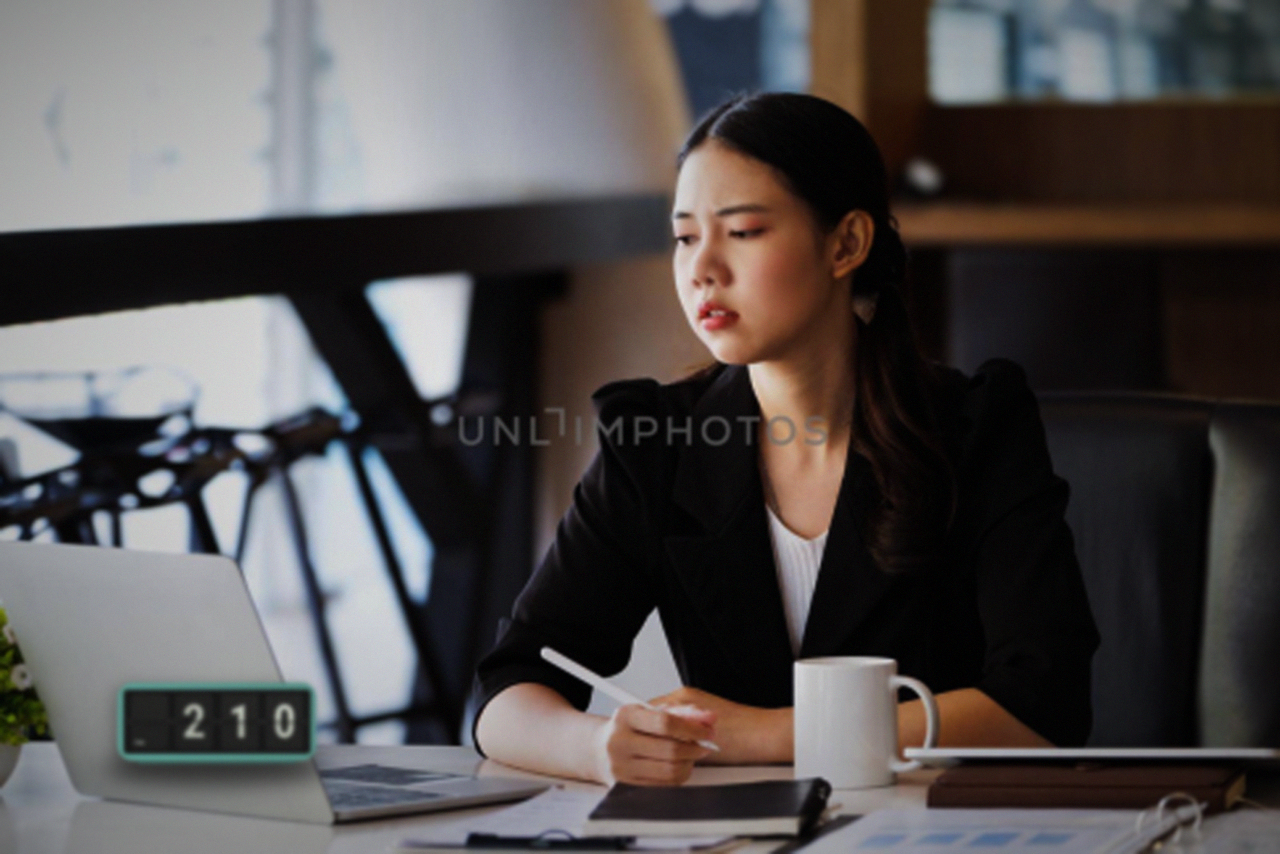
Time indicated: 2:10
